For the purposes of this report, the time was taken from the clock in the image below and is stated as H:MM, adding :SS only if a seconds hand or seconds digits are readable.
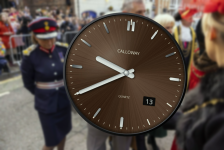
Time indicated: 9:40
